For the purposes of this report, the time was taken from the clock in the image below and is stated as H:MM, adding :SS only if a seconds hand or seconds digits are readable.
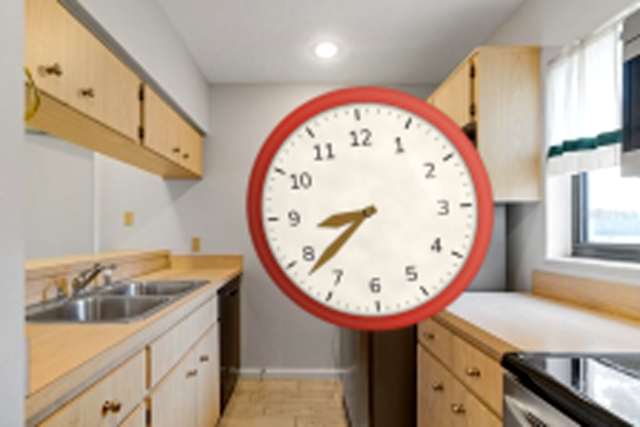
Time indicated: 8:38
